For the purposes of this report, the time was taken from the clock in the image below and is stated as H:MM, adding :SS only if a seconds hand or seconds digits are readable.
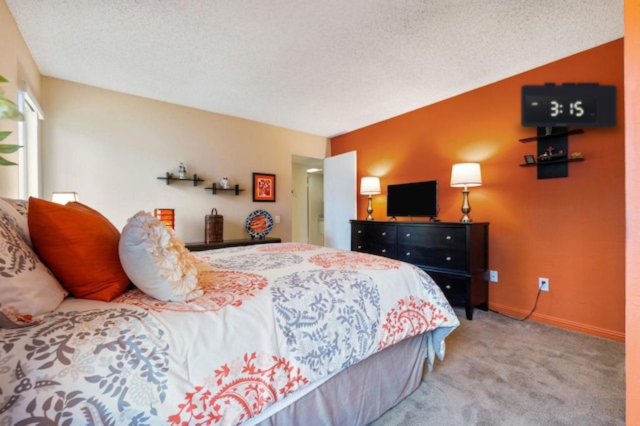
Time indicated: 3:15
